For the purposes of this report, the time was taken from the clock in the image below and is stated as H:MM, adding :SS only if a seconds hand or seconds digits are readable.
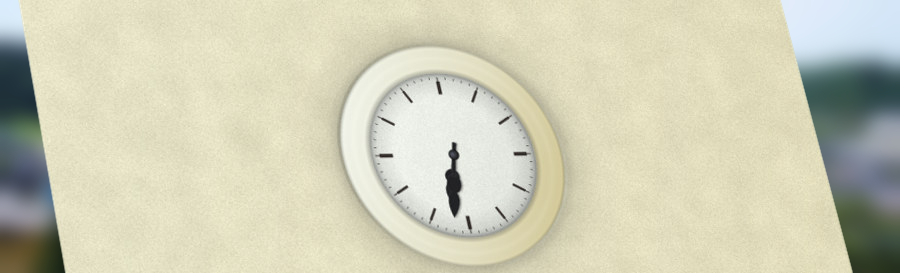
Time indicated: 6:32
